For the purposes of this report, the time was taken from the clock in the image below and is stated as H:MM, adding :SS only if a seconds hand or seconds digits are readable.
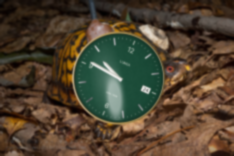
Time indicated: 9:46
